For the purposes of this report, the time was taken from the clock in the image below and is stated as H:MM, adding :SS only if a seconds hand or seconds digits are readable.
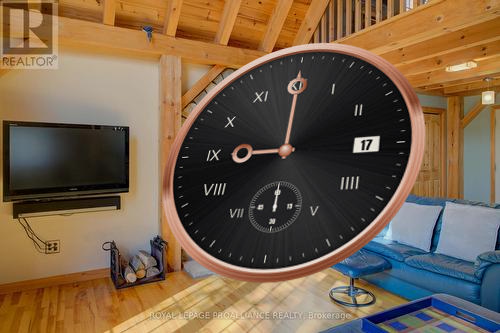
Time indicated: 9:00
